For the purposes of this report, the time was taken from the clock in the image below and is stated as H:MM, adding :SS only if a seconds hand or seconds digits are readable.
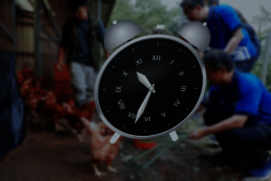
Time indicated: 10:33
